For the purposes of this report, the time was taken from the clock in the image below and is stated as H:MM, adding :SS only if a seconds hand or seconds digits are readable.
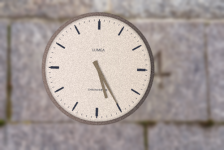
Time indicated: 5:25
